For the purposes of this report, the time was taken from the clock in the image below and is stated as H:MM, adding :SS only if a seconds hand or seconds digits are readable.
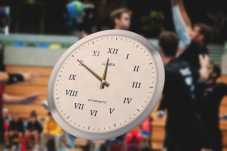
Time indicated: 11:50
